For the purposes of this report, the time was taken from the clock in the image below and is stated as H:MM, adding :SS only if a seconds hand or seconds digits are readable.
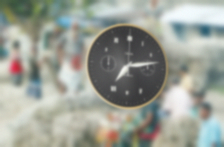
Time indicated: 7:13
